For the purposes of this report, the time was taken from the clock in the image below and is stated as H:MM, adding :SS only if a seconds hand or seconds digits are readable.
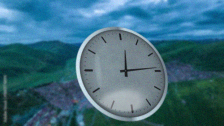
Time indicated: 12:14
